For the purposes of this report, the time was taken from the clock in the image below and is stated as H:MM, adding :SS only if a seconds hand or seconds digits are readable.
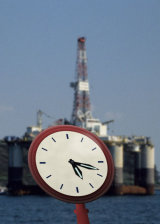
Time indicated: 5:18
